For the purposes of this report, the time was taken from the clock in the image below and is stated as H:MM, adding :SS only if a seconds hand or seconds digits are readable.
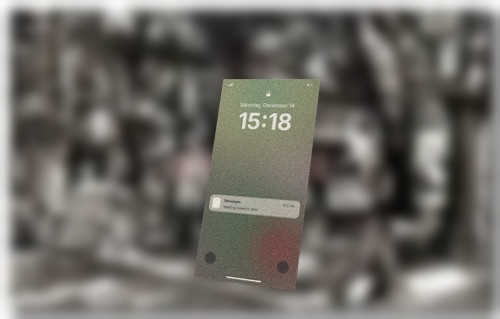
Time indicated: 15:18
